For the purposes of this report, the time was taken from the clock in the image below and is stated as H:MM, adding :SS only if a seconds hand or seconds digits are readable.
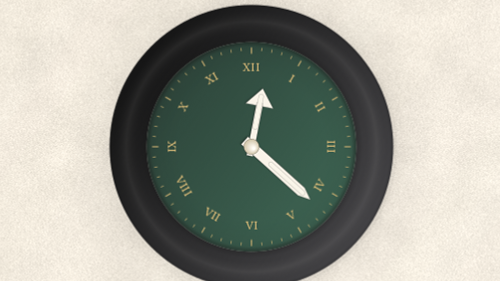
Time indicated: 12:22
